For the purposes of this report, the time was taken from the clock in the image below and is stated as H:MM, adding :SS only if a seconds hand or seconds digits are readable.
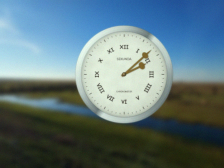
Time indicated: 2:08
